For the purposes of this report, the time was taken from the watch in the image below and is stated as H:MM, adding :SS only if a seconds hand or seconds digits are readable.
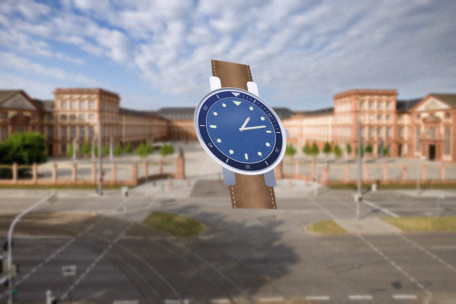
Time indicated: 1:13
